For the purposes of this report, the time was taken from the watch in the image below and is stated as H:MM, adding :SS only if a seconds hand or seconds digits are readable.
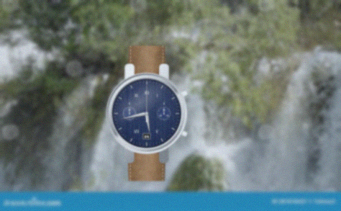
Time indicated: 5:43
